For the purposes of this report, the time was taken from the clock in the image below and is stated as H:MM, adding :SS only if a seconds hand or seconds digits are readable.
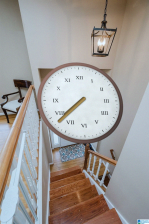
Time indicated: 7:38
